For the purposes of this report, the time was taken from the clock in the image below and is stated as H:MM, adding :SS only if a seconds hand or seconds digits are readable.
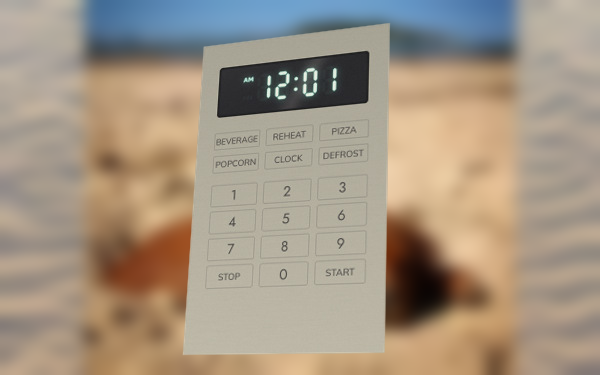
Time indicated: 12:01
